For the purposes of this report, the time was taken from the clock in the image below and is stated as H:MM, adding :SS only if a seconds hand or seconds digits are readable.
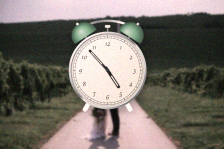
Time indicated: 4:53
